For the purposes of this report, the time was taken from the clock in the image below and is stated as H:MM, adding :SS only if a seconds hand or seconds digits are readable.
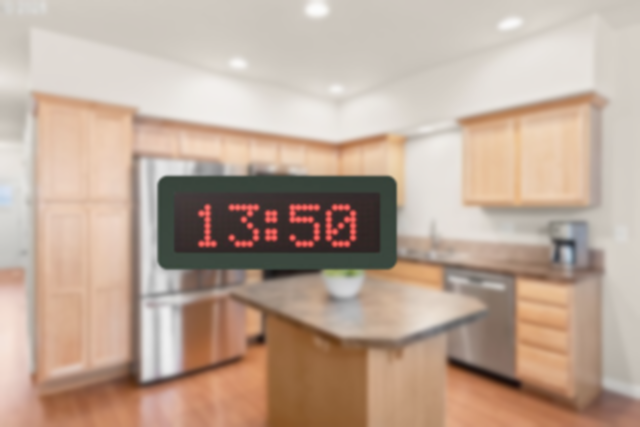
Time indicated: 13:50
